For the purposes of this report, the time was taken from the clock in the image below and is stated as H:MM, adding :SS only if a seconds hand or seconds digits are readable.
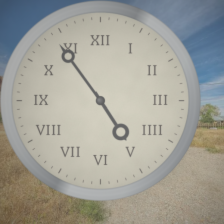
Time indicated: 4:54
